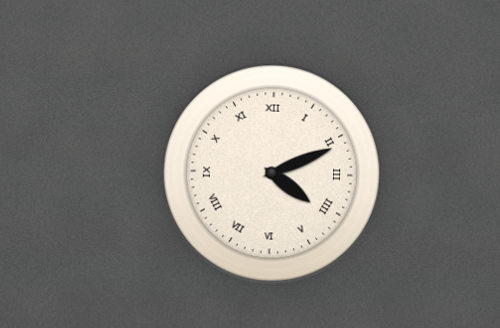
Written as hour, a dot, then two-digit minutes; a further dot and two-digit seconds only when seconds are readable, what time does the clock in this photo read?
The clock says 4.11
